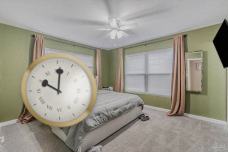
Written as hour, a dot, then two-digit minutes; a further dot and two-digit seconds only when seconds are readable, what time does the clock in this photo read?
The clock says 10.01
